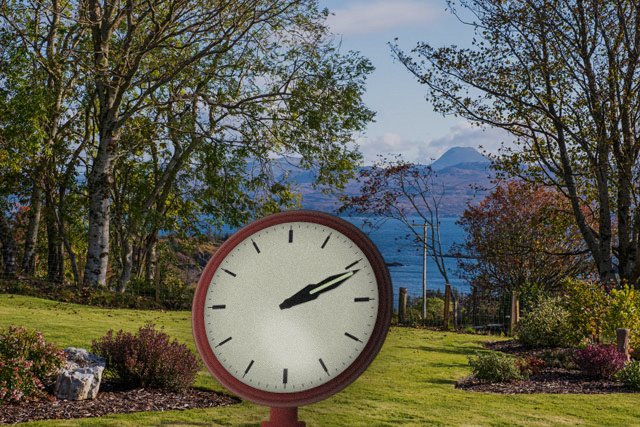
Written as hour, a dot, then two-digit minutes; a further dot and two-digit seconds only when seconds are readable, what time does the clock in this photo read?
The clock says 2.11
